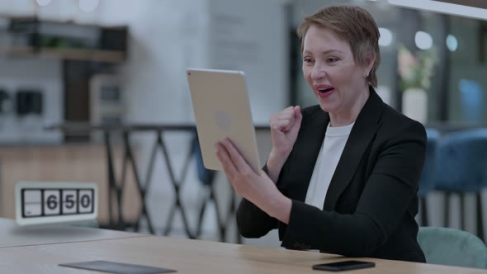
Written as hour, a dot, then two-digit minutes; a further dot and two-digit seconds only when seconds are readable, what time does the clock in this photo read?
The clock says 6.50
